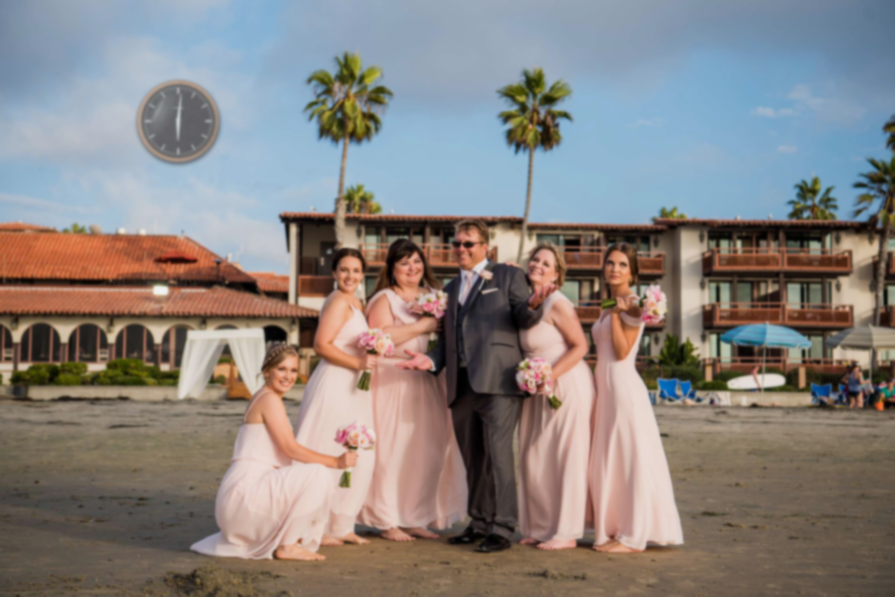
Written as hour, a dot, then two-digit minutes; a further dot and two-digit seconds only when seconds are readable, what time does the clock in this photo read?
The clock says 6.01
